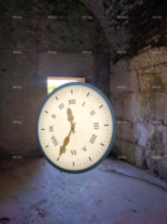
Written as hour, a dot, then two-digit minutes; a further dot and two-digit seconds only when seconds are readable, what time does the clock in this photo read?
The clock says 11.35
